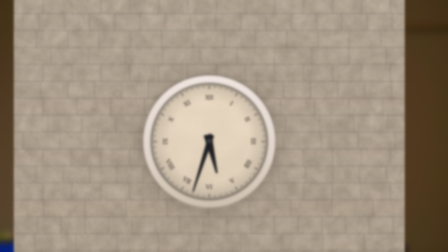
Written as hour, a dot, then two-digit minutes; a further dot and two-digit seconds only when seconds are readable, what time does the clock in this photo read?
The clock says 5.33
